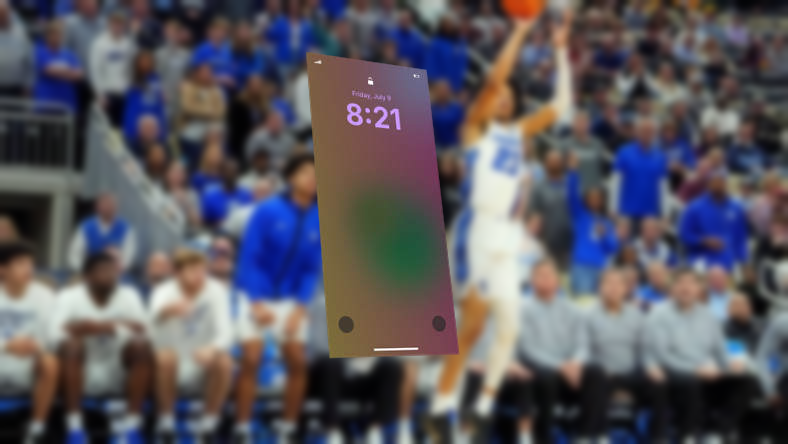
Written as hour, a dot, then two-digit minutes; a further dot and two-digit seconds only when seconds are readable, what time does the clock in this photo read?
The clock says 8.21
